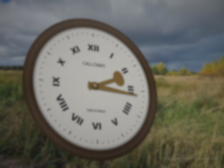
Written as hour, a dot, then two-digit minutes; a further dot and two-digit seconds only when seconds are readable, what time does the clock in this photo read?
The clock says 2.16
